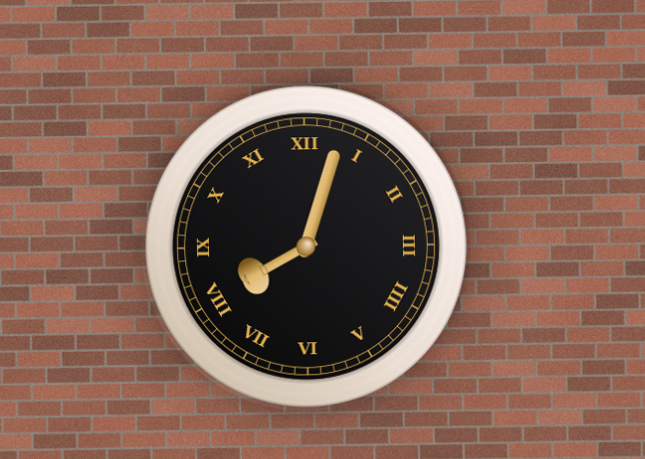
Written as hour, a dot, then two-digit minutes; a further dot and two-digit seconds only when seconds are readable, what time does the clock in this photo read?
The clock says 8.03
